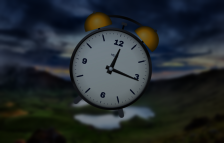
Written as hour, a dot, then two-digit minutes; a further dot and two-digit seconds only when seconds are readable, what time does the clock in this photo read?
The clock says 12.16
